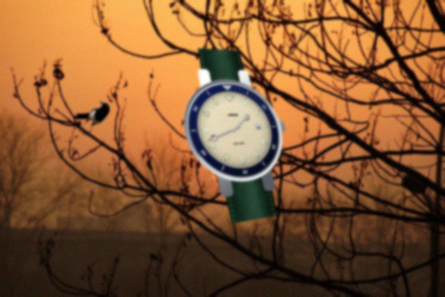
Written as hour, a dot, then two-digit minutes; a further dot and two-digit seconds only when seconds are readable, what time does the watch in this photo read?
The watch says 1.42
